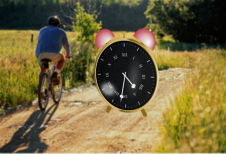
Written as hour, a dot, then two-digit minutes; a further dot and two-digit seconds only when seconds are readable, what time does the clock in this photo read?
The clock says 4.32
